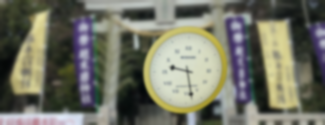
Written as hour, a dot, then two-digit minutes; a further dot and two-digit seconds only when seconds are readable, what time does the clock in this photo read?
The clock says 9.28
